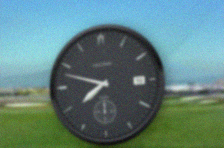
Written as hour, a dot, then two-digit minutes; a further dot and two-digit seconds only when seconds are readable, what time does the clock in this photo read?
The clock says 7.48
